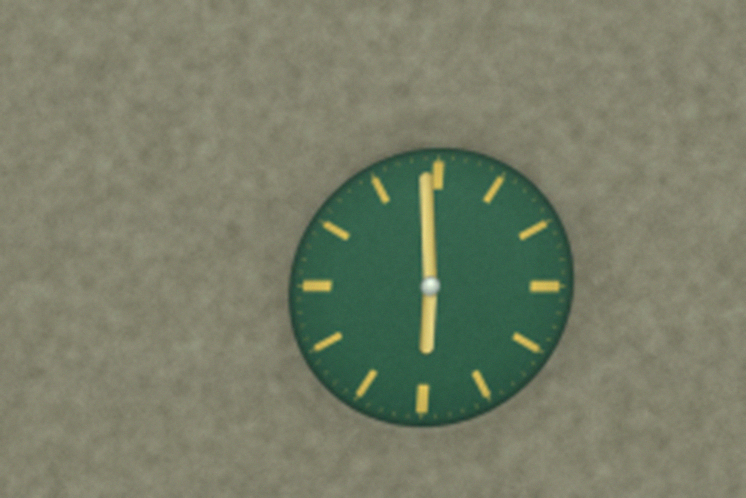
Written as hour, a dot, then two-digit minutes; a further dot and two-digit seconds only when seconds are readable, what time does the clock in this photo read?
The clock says 5.59
